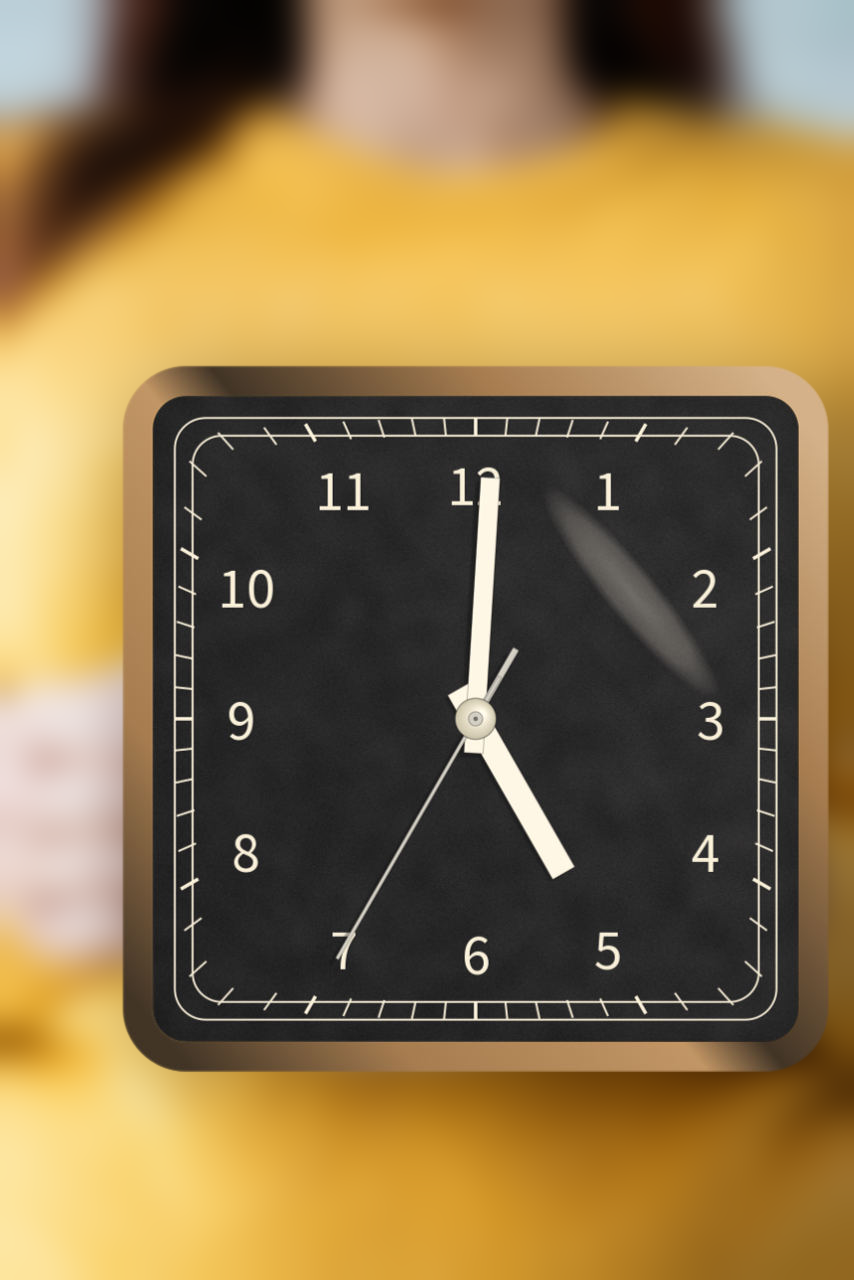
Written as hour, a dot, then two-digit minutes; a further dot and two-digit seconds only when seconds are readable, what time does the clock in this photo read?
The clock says 5.00.35
